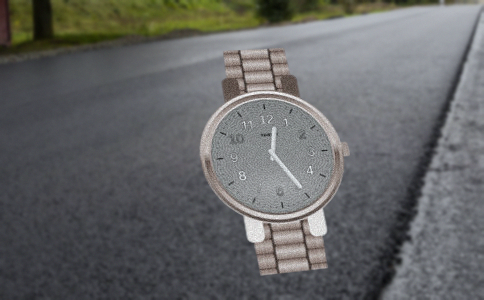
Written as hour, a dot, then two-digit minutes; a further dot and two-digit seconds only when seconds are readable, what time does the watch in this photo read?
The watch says 12.25
